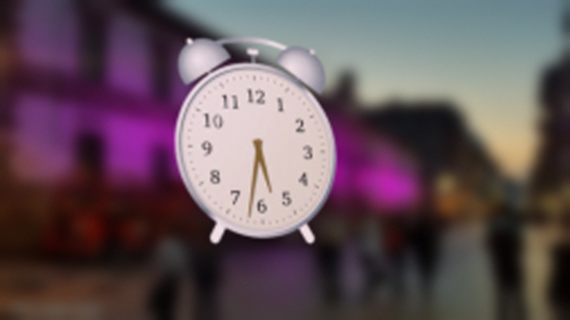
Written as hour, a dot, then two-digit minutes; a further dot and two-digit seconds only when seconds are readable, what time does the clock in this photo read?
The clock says 5.32
